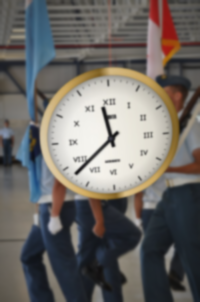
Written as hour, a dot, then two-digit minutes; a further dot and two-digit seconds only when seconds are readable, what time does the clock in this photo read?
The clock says 11.38
